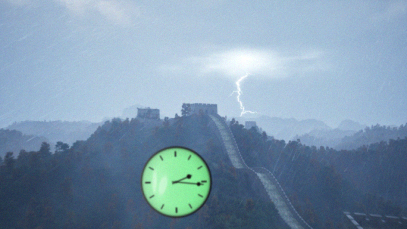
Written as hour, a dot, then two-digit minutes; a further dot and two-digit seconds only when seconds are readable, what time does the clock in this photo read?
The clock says 2.16
